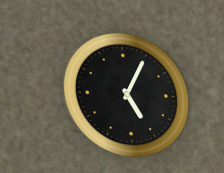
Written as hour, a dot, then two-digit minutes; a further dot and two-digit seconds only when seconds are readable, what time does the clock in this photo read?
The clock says 5.05
